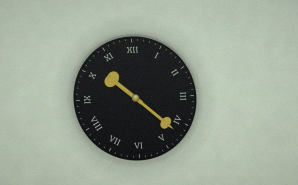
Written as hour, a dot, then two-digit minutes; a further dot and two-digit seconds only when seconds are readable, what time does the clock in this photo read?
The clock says 10.22
